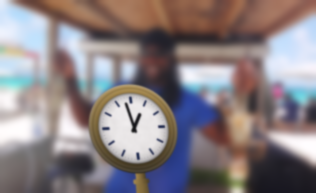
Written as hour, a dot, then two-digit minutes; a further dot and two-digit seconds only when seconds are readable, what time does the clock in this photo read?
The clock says 12.58
